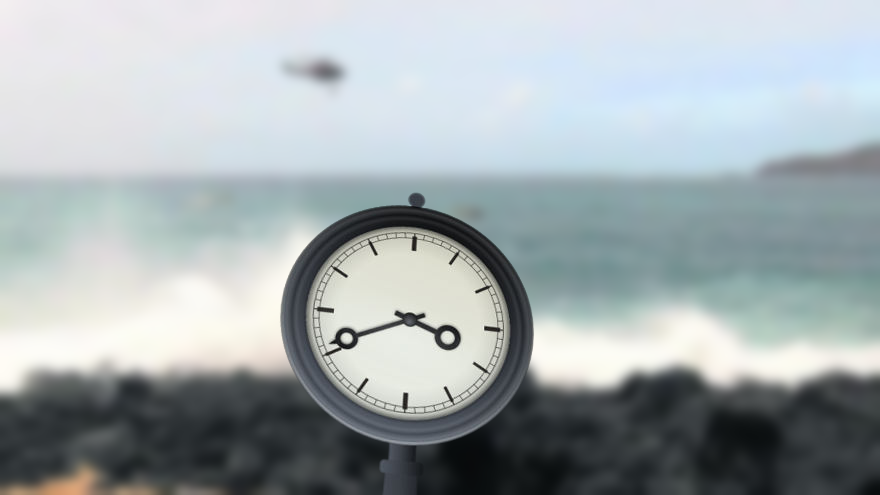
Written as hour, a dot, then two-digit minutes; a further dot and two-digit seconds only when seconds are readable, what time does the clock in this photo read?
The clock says 3.41
